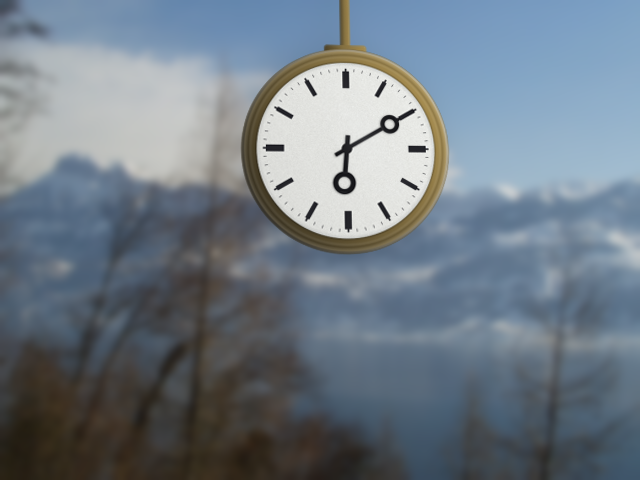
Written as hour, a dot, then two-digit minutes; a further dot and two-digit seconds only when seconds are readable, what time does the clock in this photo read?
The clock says 6.10
